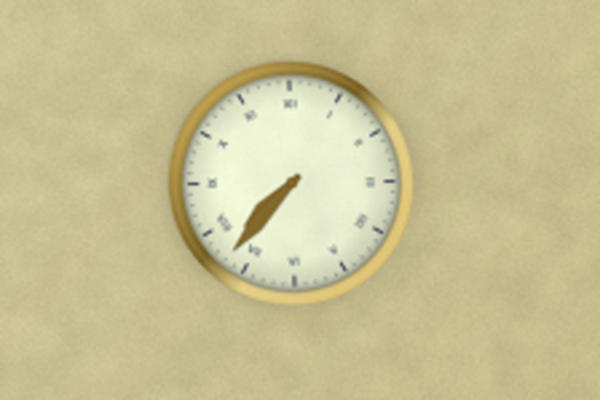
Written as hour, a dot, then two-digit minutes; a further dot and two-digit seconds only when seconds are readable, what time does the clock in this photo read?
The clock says 7.37
